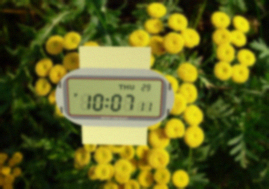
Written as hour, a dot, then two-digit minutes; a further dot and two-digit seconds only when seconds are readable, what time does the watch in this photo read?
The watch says 10.07.11
